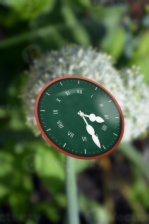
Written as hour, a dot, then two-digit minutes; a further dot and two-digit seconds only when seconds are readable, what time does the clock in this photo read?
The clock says 3.26
